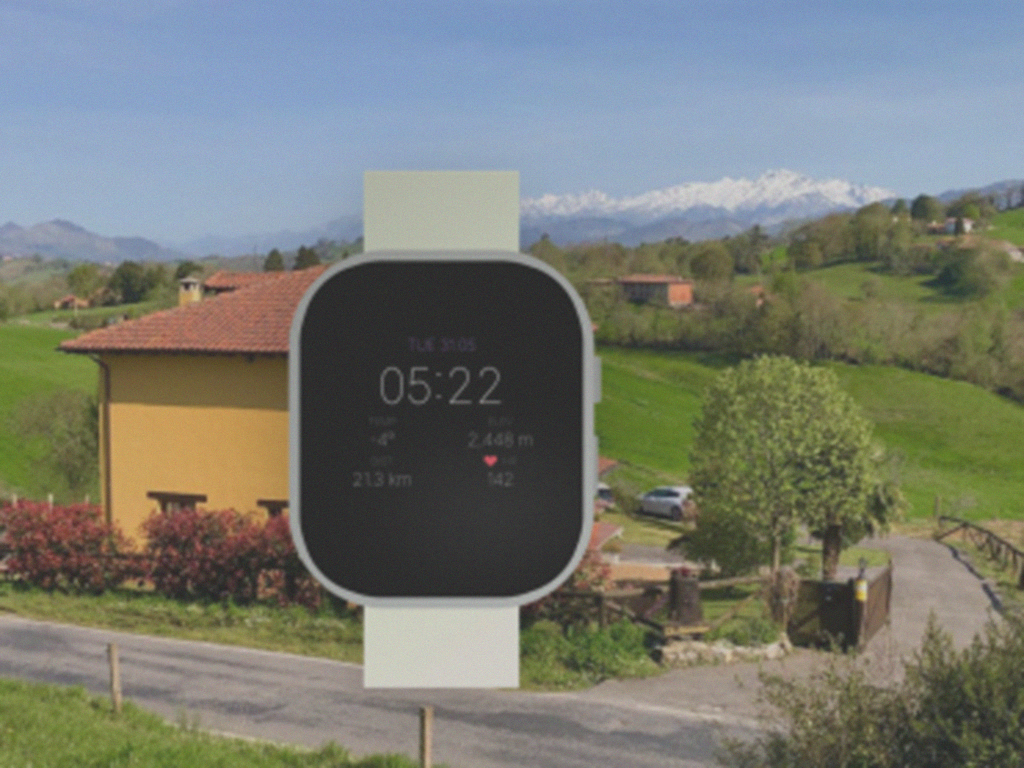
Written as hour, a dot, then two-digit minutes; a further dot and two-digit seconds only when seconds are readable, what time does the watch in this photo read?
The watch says 5.22
